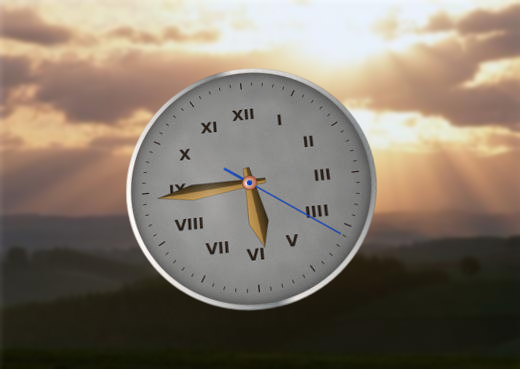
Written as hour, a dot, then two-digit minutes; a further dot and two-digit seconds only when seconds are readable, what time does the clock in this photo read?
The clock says 5.44.21
